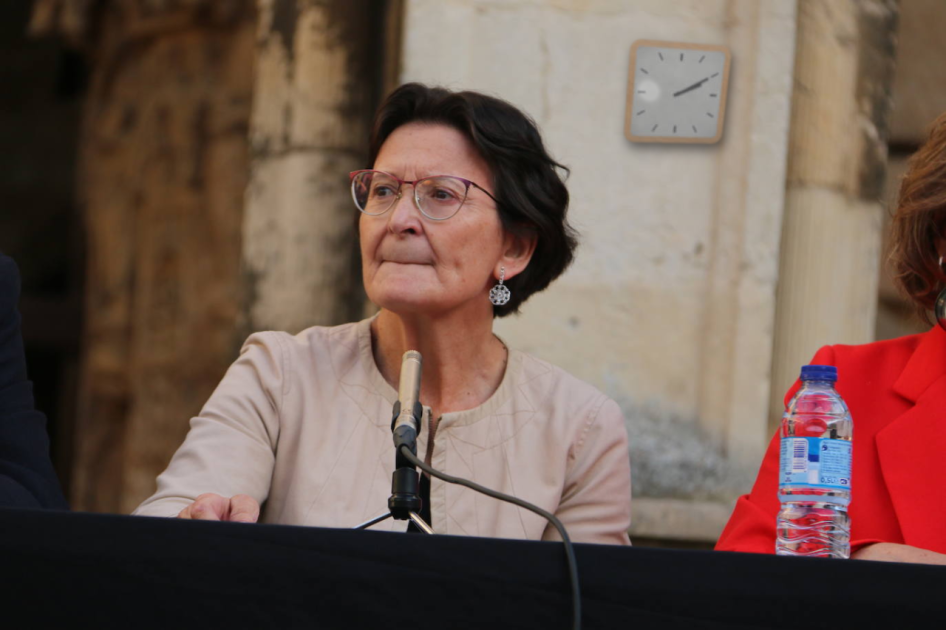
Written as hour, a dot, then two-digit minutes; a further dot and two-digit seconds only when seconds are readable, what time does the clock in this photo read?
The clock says 2.10
